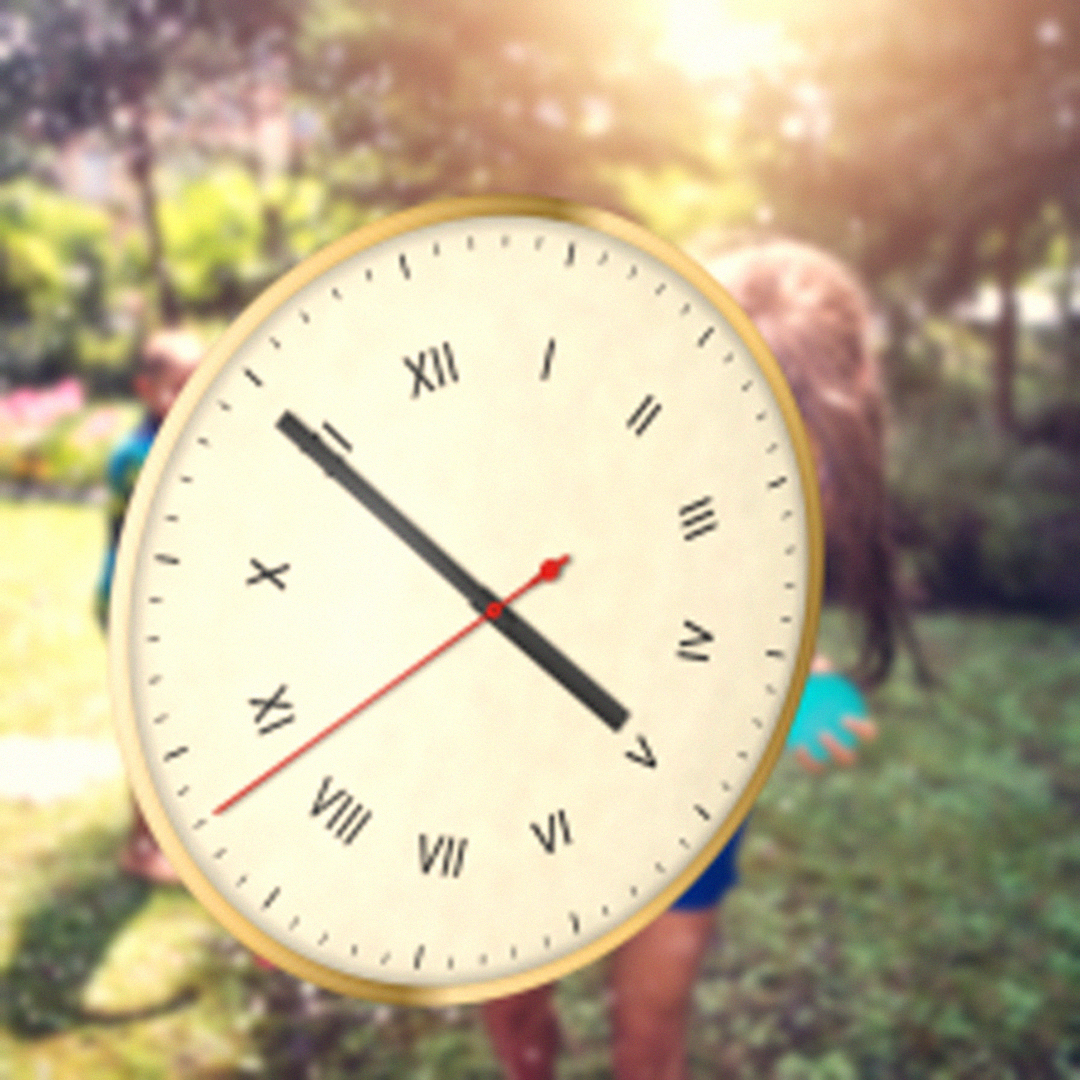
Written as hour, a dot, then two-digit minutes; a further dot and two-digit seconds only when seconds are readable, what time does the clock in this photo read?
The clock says 4.54.43
